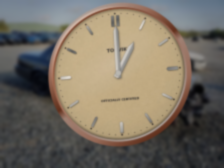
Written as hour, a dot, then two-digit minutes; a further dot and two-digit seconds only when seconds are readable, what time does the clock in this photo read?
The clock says 1.00
